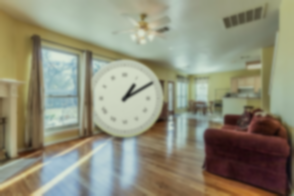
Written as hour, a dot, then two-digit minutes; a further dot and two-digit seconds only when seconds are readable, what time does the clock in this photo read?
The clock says 1.10
